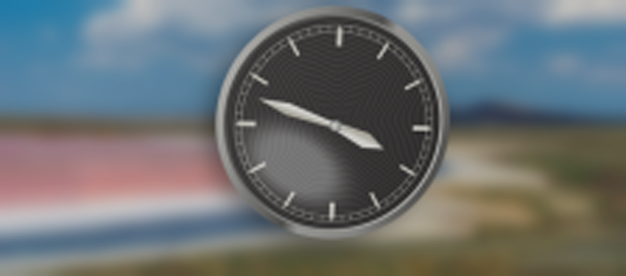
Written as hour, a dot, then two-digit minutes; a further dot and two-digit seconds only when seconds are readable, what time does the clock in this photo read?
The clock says 3.48
